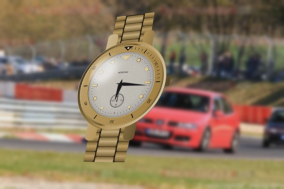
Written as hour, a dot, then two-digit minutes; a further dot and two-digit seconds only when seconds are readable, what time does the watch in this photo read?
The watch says 6.16
